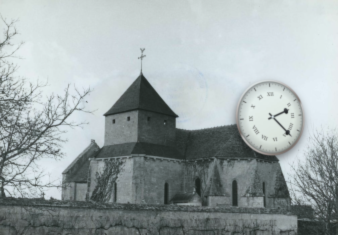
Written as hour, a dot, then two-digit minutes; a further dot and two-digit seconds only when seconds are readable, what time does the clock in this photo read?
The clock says 2.23
